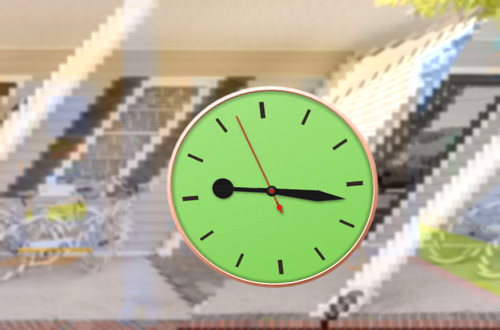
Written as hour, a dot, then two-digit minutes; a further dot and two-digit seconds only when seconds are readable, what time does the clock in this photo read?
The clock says 9.16.57
